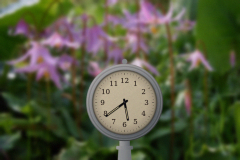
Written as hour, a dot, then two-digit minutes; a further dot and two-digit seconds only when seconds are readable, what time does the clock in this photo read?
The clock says 5.39
